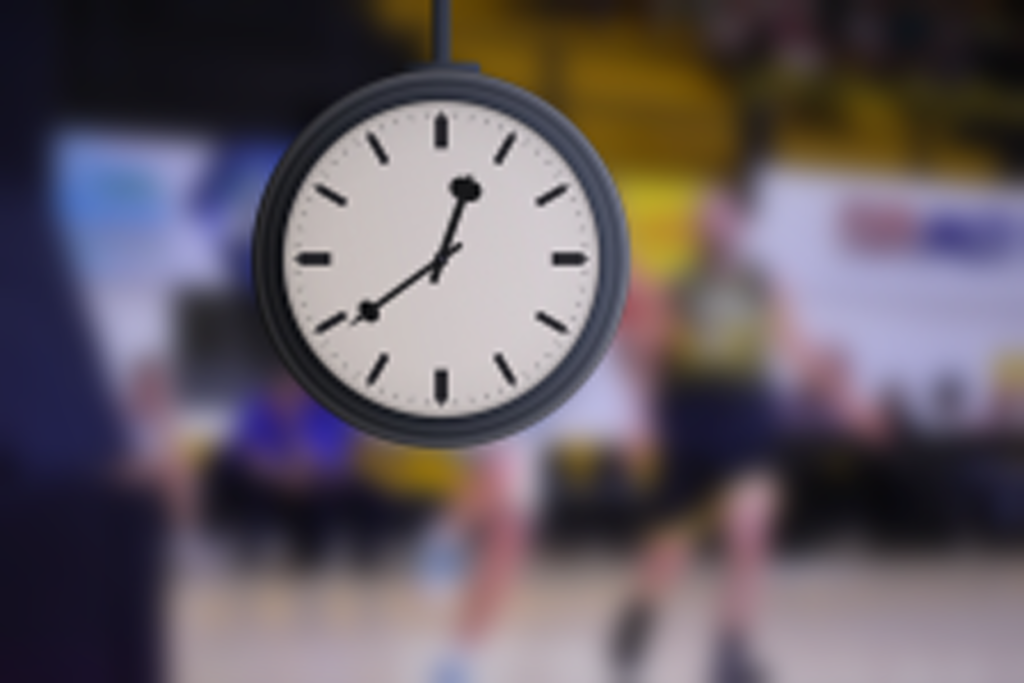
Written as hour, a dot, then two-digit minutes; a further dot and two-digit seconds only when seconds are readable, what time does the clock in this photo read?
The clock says 12.39
